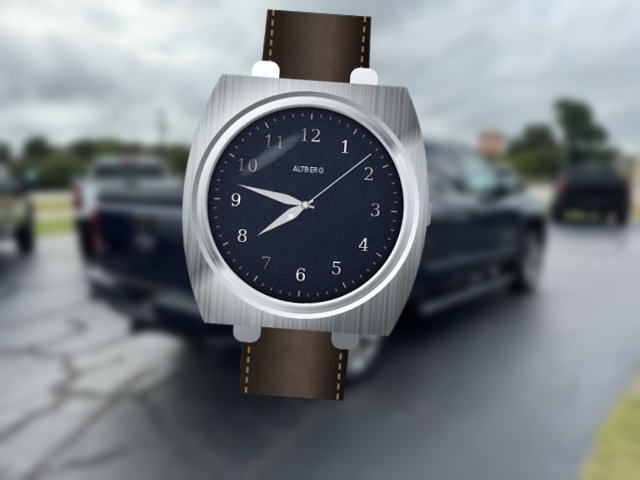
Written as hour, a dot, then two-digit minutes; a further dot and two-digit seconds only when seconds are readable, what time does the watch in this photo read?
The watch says 7.47.08
